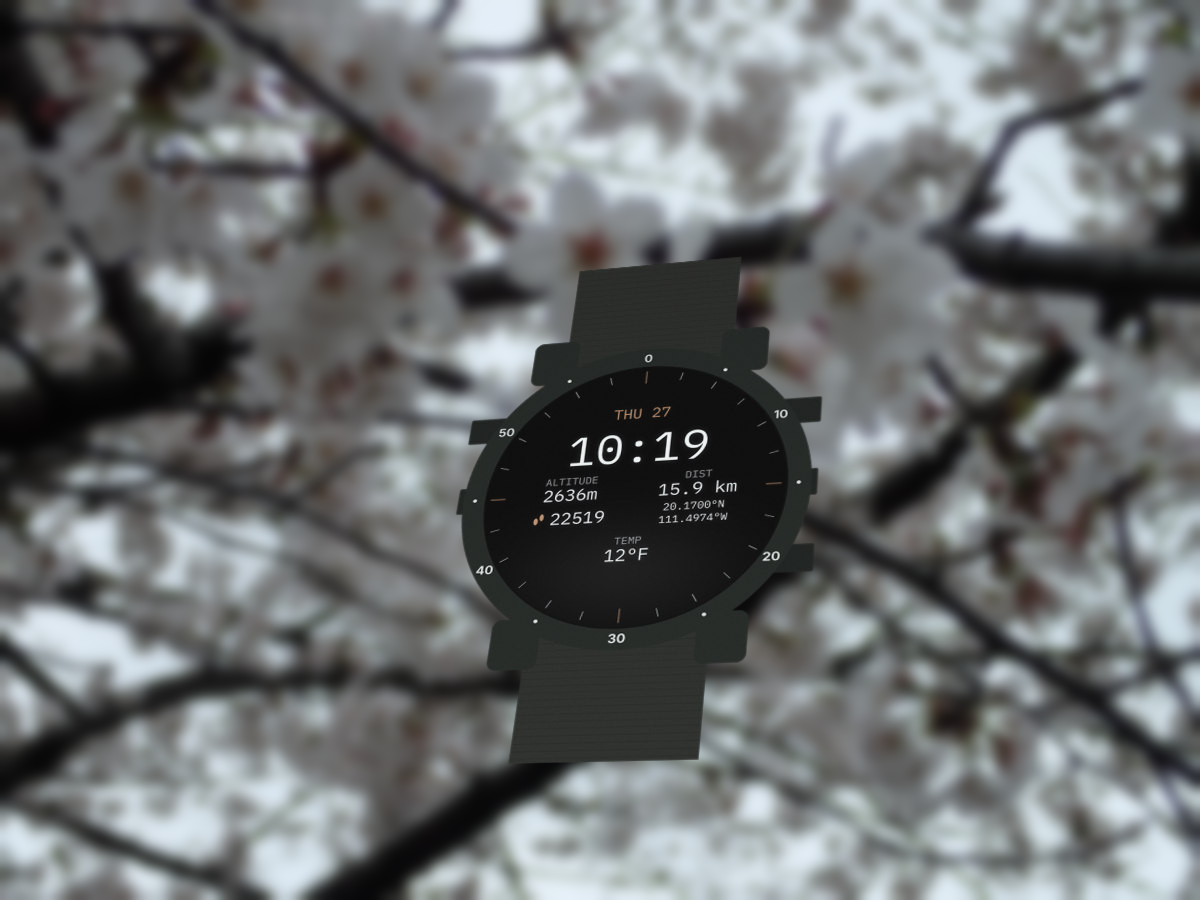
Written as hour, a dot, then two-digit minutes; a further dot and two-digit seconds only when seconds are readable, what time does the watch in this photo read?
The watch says 10.19
